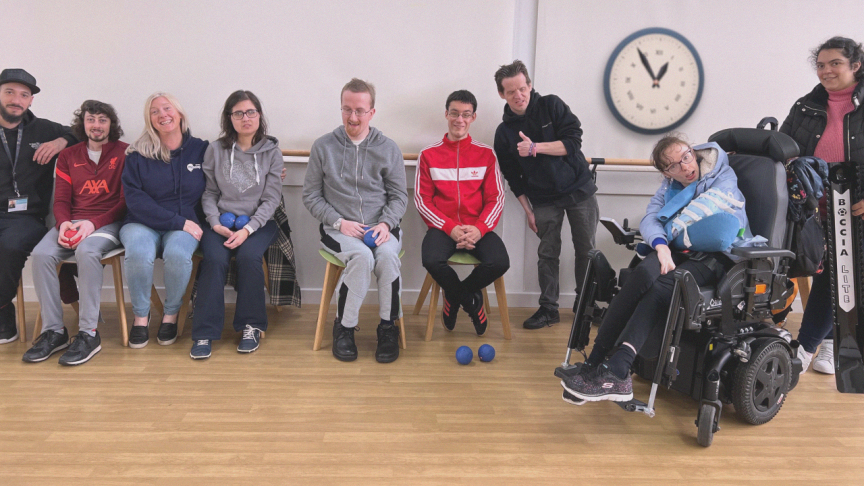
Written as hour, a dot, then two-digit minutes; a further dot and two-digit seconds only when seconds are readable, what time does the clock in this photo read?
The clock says 12.54
